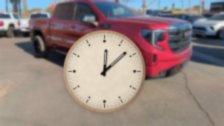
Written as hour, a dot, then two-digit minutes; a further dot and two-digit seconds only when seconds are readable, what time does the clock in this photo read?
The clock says 12.08
